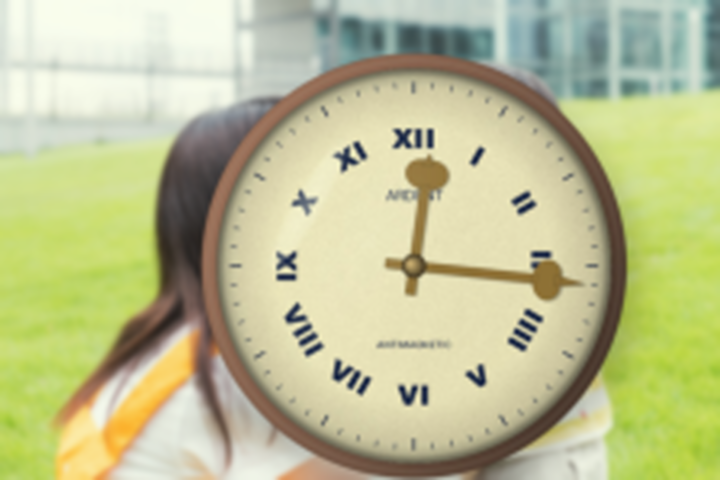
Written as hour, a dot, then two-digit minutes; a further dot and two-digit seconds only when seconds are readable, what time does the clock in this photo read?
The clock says 12.16
